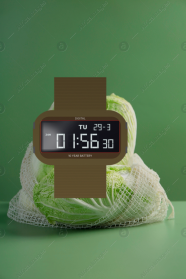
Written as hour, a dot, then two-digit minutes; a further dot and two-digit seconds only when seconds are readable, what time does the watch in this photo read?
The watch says 1.56.30
